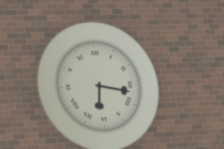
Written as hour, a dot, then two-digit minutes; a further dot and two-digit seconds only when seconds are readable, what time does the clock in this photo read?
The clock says 6.17
